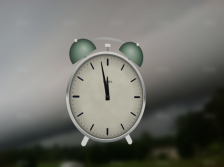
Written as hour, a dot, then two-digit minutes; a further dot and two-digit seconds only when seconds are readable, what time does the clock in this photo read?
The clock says 11.58
